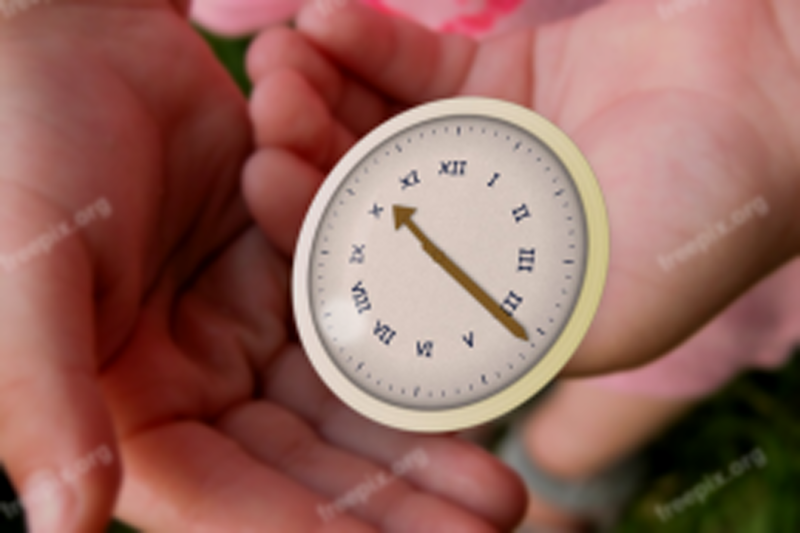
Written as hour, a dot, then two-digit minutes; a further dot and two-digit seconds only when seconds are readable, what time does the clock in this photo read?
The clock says 10.21
